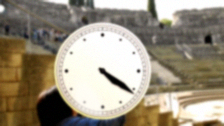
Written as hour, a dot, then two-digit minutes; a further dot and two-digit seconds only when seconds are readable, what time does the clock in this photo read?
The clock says 4.21
